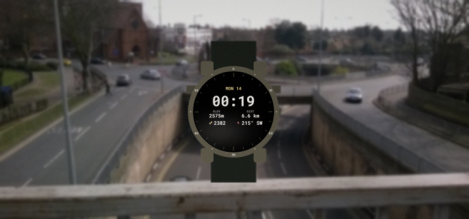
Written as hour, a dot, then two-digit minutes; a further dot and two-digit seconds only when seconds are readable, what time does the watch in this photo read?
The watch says 0.19
